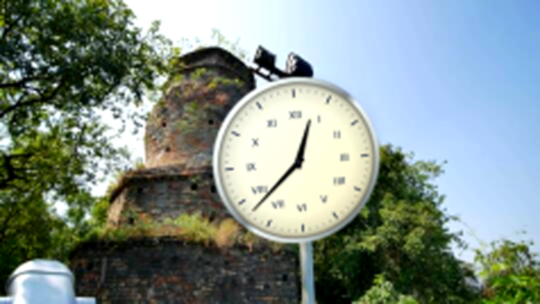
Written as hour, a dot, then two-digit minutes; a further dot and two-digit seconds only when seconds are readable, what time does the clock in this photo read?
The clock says 12.38
